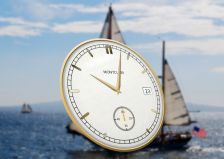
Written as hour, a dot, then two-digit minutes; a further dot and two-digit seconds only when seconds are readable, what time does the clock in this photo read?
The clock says 10.03
